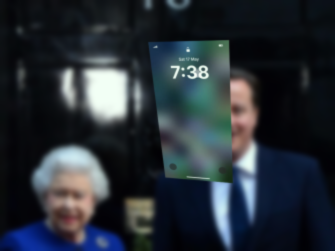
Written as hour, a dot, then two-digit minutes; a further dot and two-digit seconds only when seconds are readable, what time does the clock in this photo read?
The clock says 7.38
